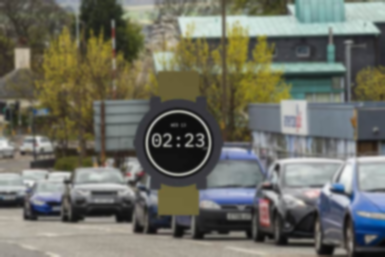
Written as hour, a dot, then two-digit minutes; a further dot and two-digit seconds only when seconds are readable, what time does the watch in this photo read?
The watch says 2.23
